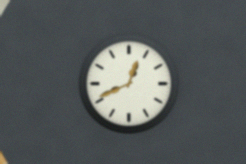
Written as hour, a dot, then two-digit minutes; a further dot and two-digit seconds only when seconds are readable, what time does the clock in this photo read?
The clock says 12.41
